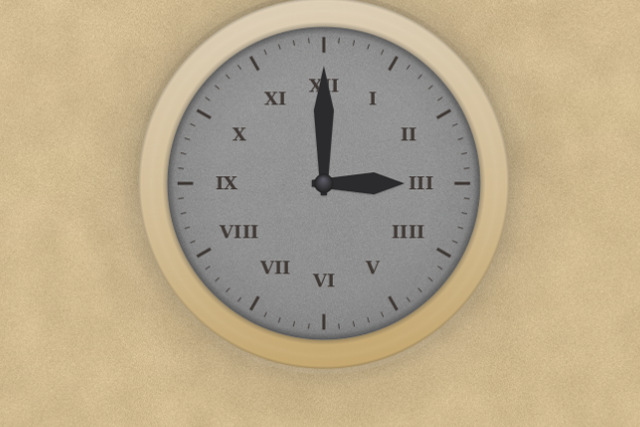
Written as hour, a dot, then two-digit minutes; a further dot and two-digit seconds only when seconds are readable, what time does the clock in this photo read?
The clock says 3.00
